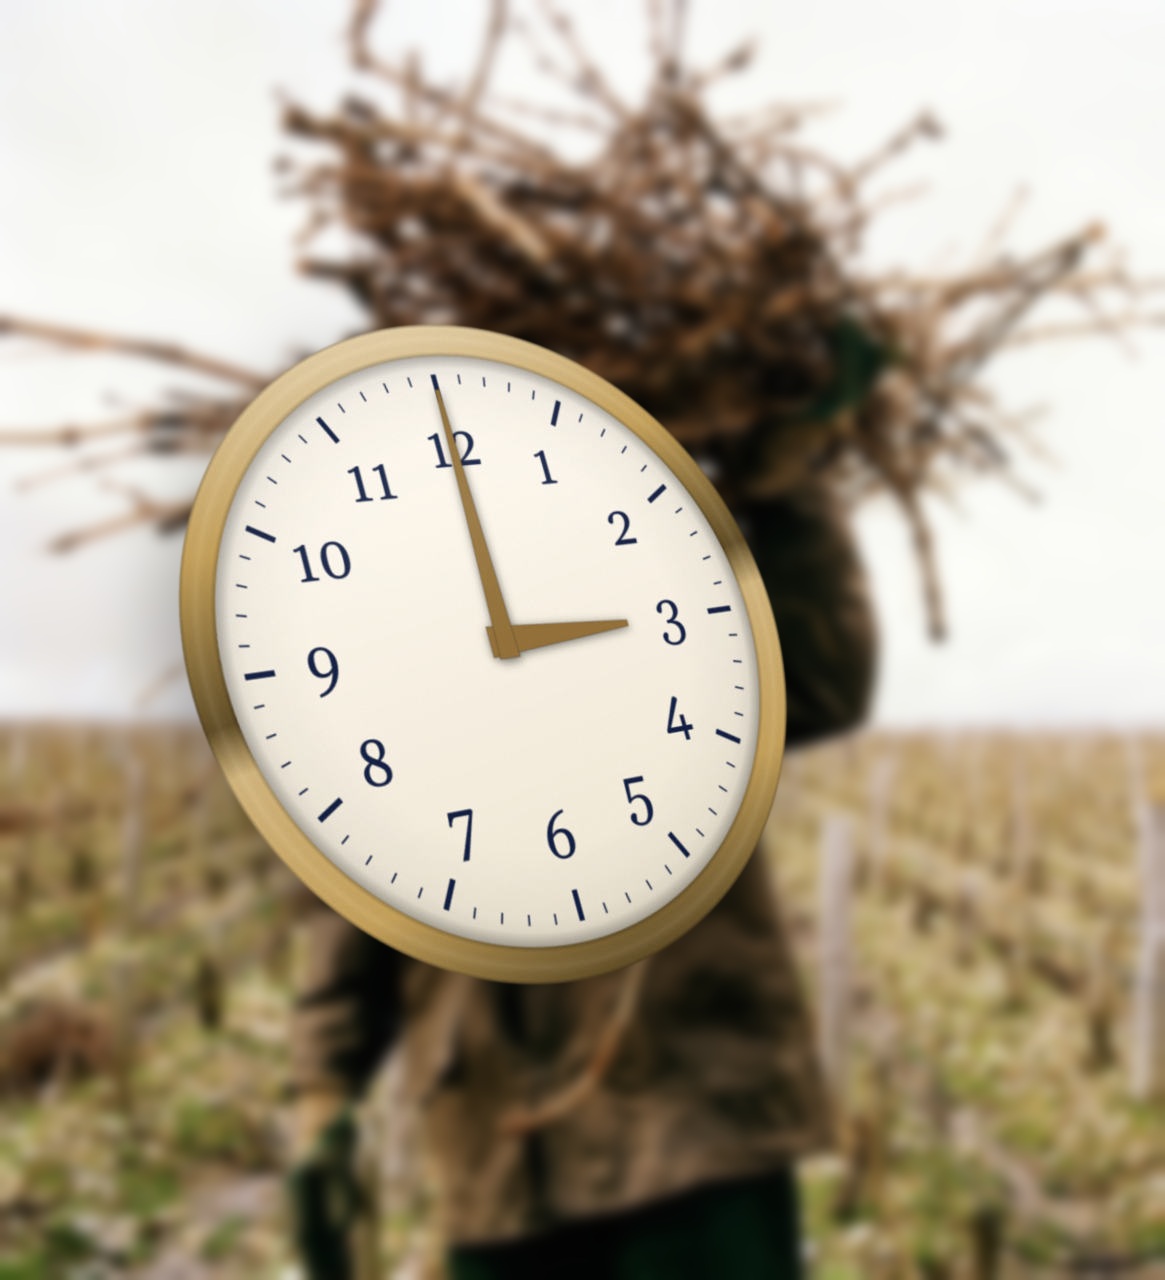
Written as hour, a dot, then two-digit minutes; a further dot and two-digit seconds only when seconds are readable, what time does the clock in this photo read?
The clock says 3.00
